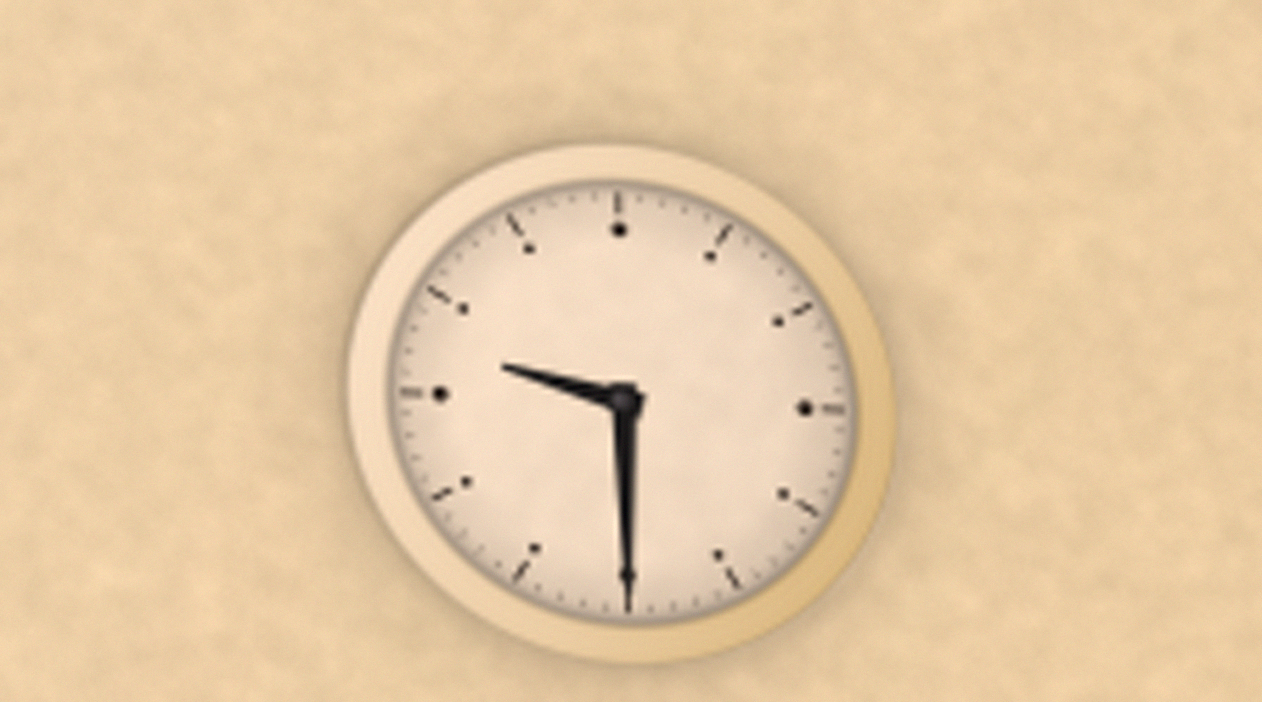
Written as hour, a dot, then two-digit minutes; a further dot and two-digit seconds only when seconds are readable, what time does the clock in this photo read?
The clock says 9.30
